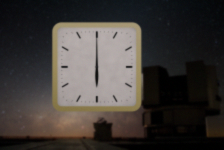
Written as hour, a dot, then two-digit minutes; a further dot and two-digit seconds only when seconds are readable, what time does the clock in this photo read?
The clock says 6.00
